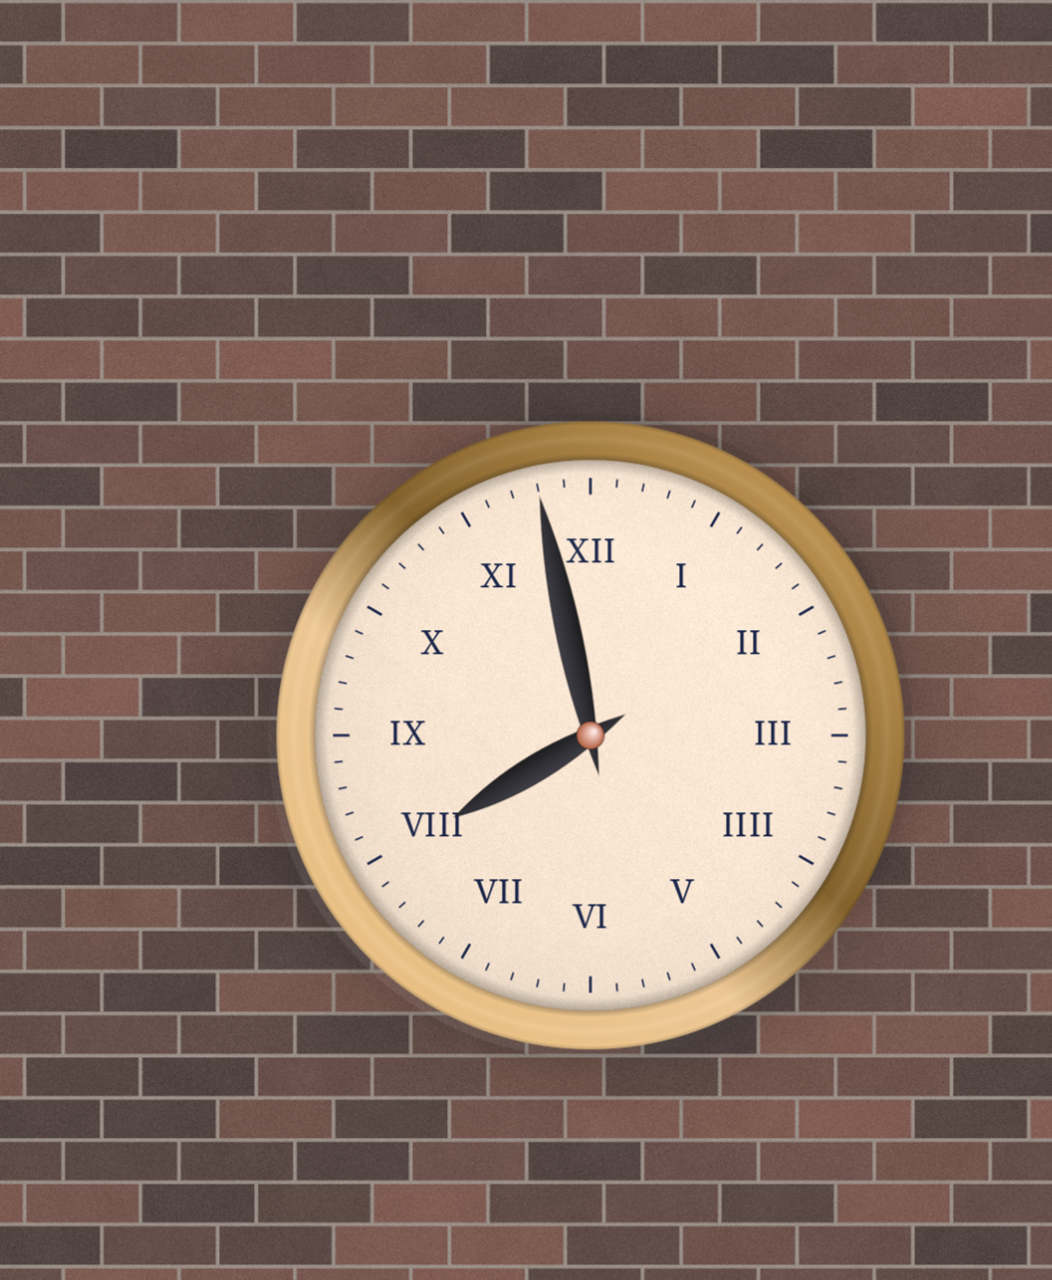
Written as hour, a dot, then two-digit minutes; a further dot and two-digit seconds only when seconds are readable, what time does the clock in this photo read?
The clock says 7.58
